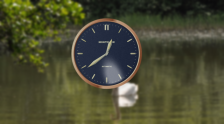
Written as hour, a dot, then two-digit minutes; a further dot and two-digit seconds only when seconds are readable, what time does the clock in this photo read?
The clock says 12.39
